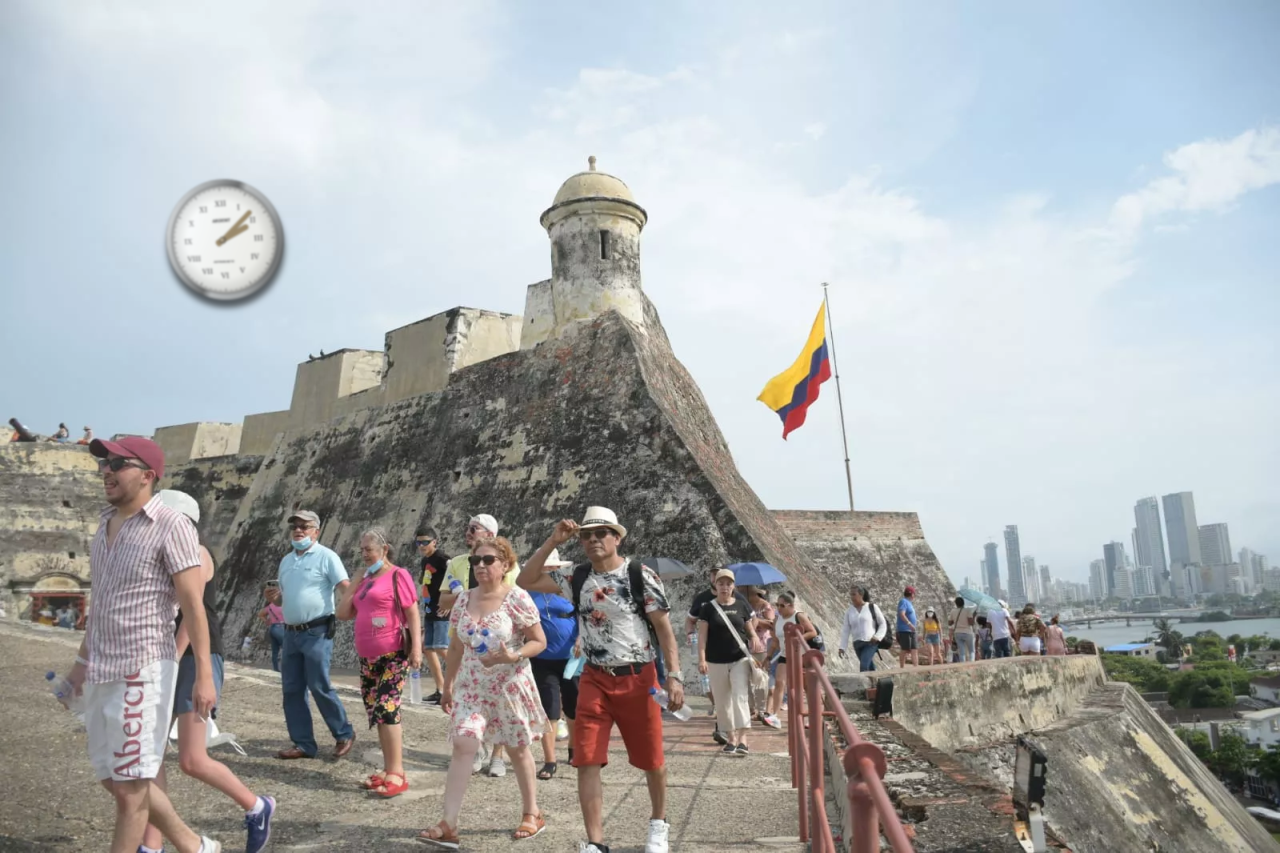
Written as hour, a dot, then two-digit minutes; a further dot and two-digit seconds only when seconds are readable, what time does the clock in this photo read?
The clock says 2.08
